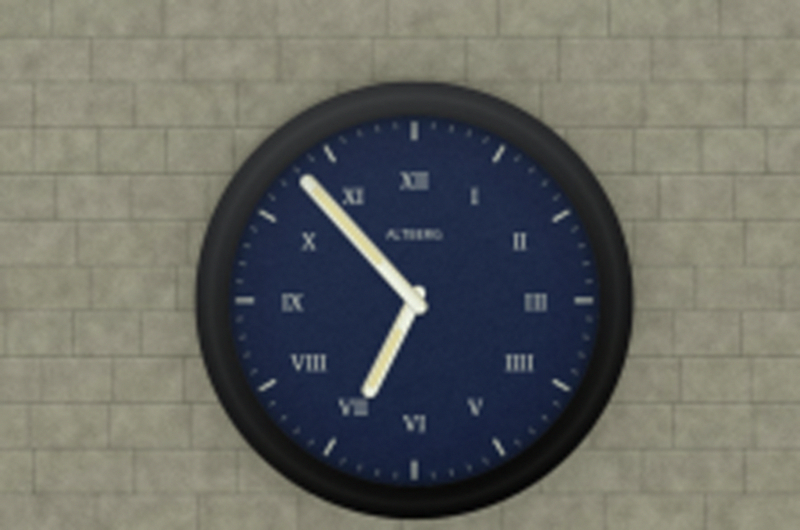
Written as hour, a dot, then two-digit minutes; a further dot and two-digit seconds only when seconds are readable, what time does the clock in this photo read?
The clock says 6.53
